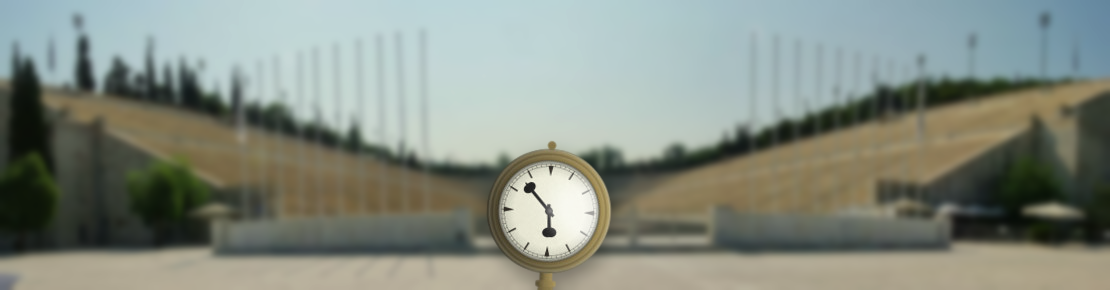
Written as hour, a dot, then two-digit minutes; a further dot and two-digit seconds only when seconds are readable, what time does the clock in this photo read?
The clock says 5.53
